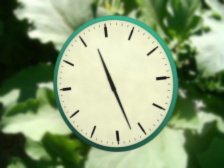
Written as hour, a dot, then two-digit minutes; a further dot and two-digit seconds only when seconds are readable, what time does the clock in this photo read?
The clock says 11.27
